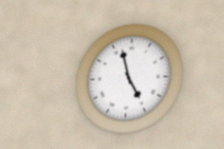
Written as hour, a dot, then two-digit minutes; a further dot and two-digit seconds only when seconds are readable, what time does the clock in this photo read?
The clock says 4.57
